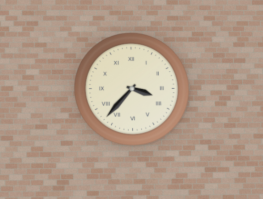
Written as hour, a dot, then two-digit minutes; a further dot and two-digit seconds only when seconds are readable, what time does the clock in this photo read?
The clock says 3.37
